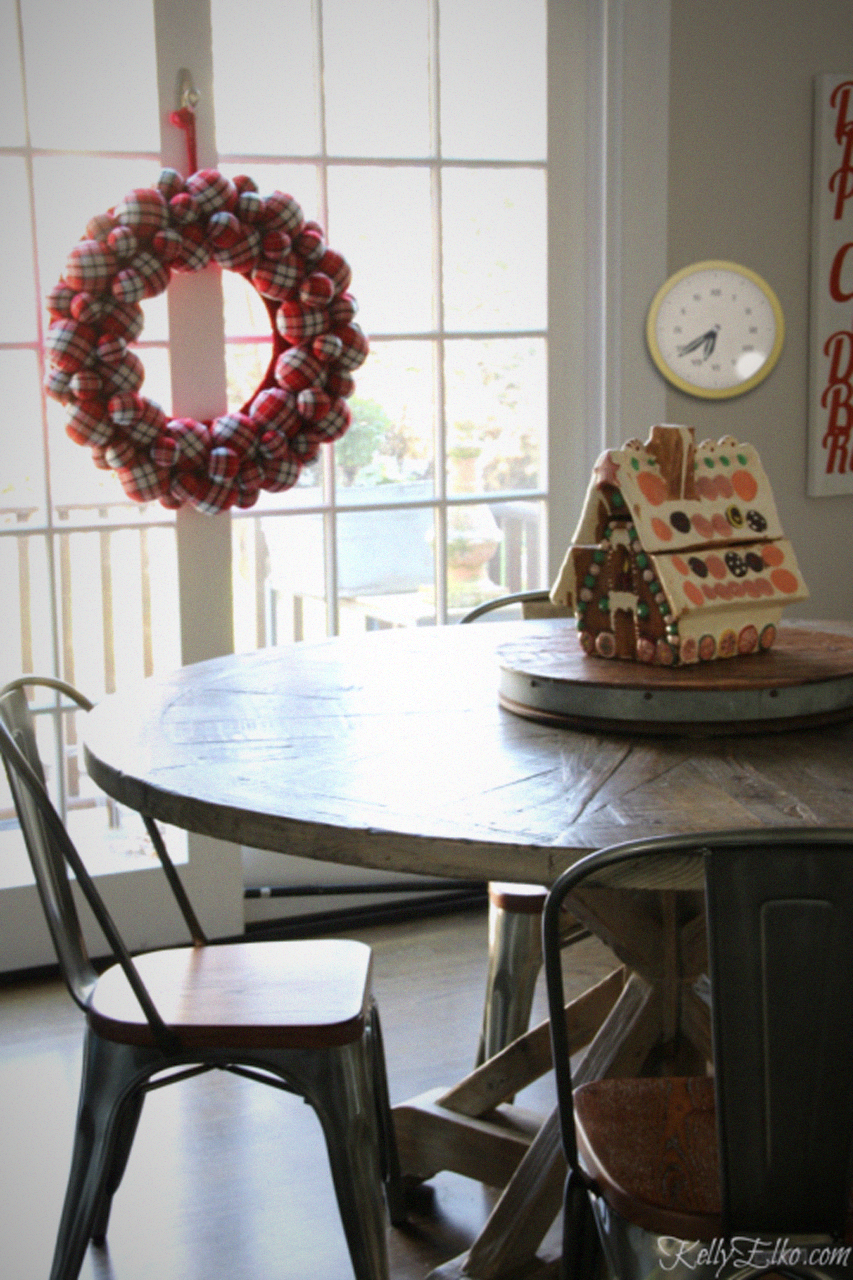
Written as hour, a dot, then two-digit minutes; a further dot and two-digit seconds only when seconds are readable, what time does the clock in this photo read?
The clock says 6.39
